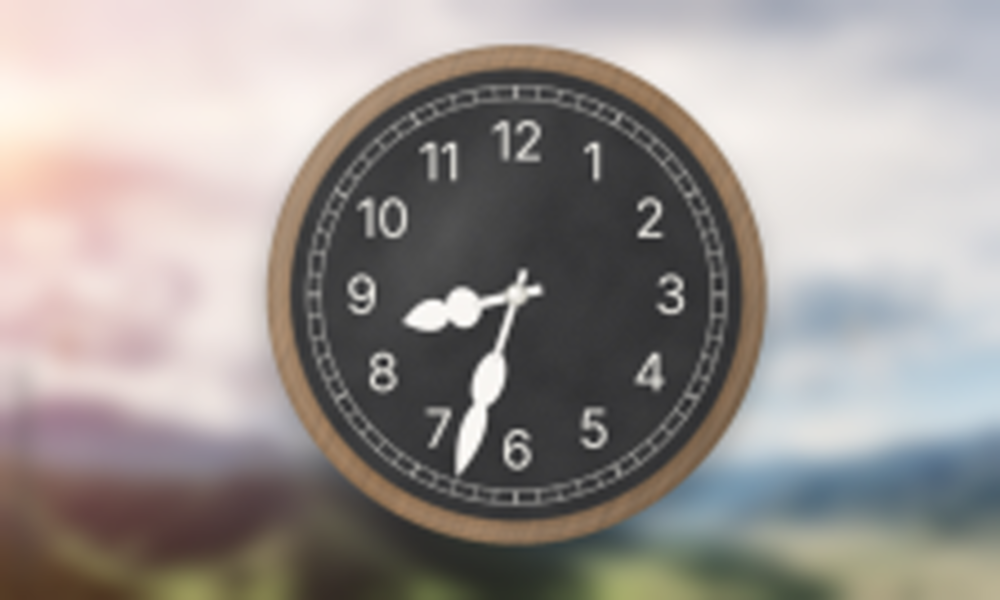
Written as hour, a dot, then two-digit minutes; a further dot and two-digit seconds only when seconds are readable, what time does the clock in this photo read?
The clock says 8.33
